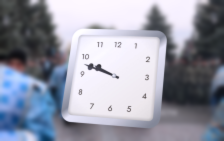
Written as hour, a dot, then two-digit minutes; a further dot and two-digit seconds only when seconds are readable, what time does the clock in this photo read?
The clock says 9.48
